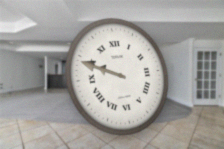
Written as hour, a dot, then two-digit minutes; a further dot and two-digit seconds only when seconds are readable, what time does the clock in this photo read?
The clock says 9.49
